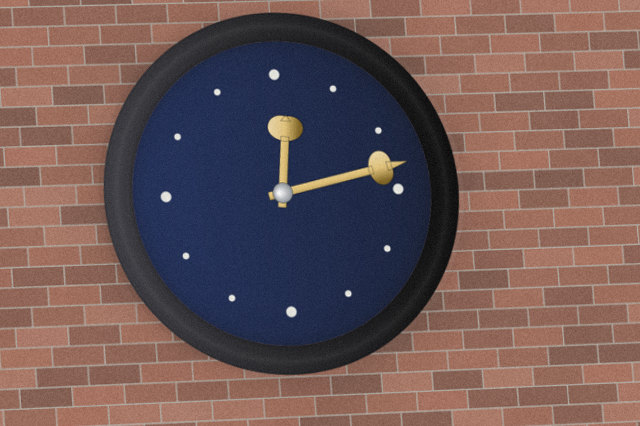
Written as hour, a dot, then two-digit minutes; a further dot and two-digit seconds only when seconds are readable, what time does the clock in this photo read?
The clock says 12.13
